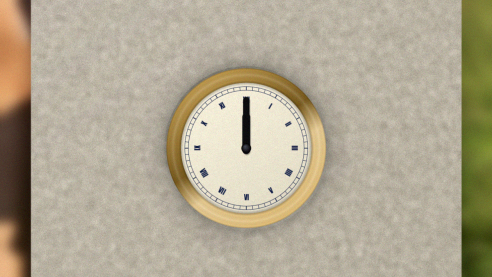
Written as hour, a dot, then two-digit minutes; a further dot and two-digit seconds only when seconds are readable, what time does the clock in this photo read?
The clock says 12.00
